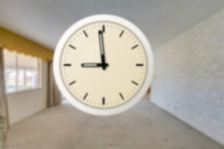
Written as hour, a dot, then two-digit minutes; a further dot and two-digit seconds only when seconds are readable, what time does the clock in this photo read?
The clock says 8.59
